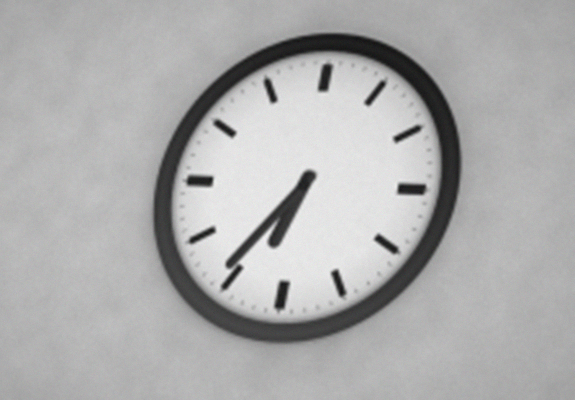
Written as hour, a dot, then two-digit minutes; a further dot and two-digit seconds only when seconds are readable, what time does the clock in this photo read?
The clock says 6.36
